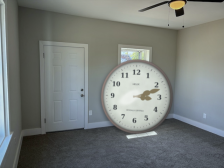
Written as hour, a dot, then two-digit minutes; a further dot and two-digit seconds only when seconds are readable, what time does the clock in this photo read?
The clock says 3.12
